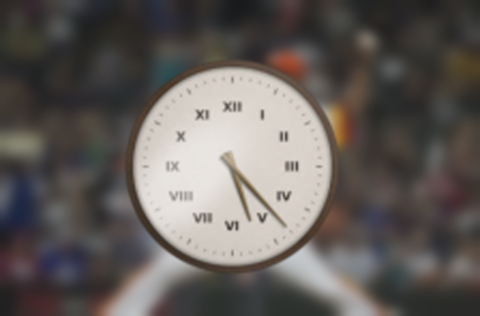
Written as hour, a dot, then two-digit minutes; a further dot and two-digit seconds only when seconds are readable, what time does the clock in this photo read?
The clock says 5.23
